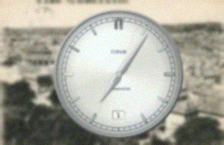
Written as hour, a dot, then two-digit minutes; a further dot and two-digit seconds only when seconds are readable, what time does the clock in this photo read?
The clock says 7.06
